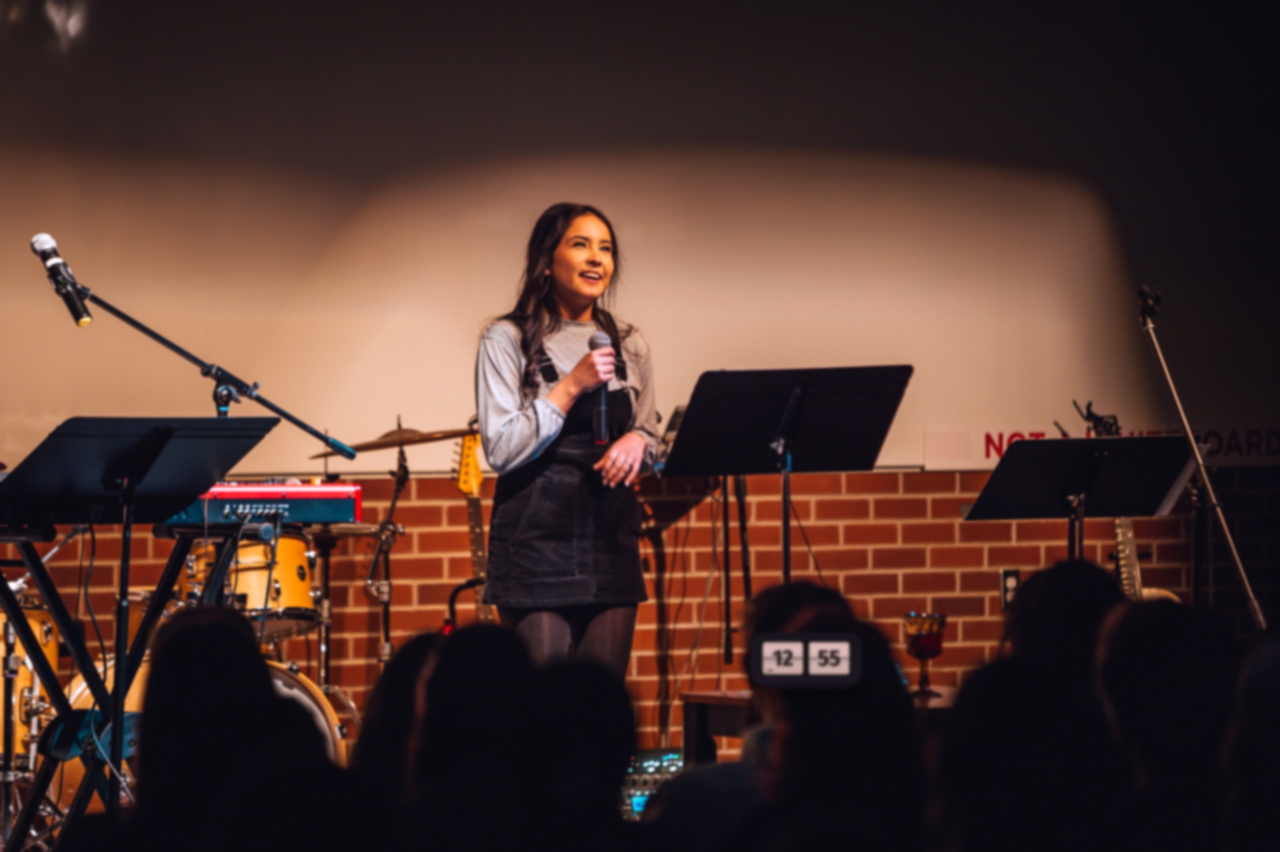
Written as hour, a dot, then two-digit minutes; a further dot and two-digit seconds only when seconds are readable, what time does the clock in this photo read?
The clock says 12.55
